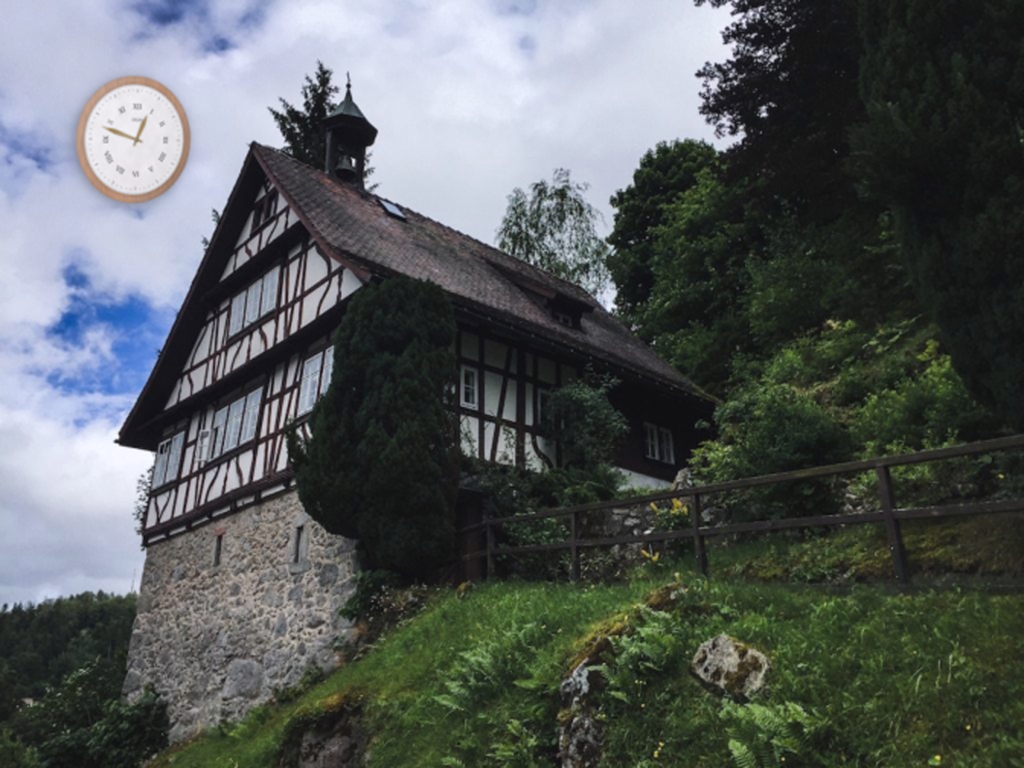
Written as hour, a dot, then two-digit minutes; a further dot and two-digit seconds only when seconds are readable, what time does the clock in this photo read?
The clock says 12.48
